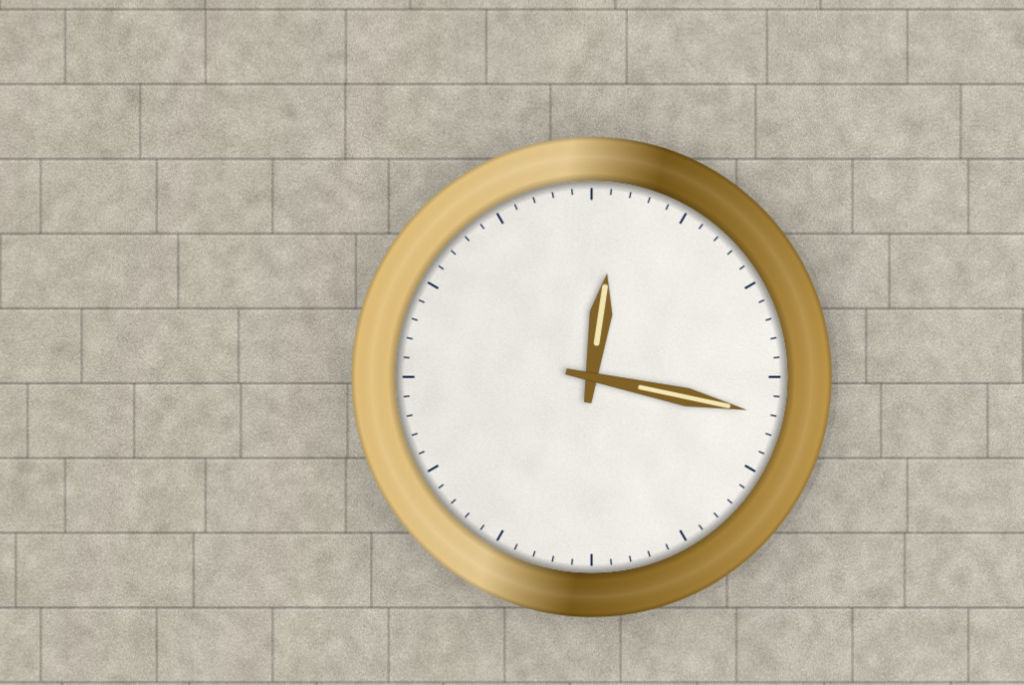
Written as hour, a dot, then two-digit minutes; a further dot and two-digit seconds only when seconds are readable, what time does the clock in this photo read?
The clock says 12.17
